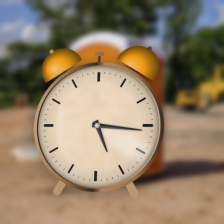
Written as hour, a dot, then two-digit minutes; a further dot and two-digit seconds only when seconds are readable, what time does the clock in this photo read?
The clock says 5.16
